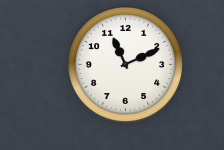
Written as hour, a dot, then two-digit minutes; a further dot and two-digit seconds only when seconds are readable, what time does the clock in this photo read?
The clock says 11.11
